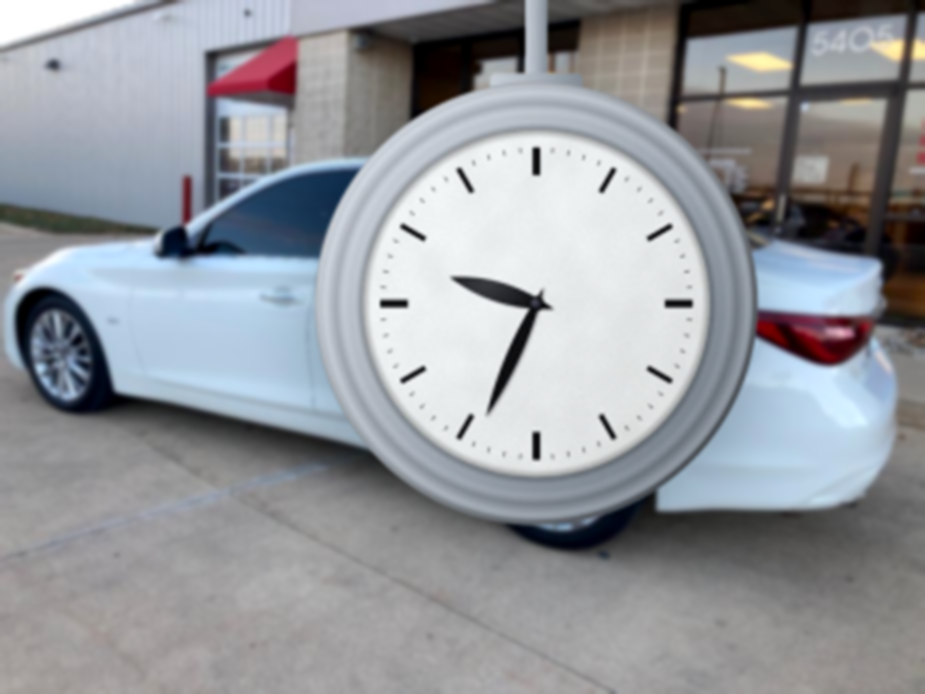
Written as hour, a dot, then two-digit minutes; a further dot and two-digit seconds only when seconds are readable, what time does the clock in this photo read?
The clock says 9.34
